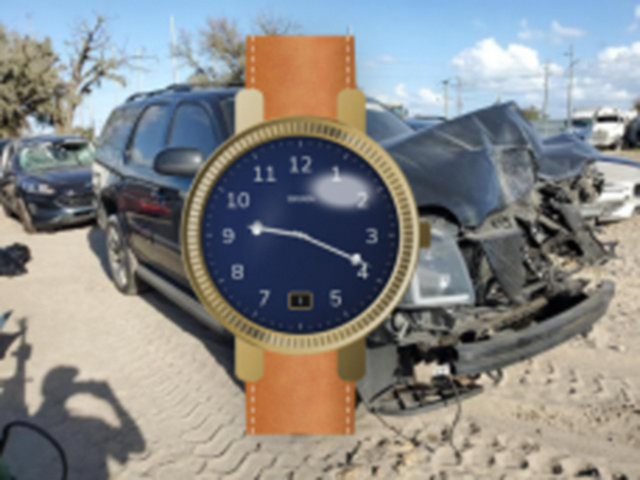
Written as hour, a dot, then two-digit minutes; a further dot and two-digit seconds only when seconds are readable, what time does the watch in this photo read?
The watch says 9.19
